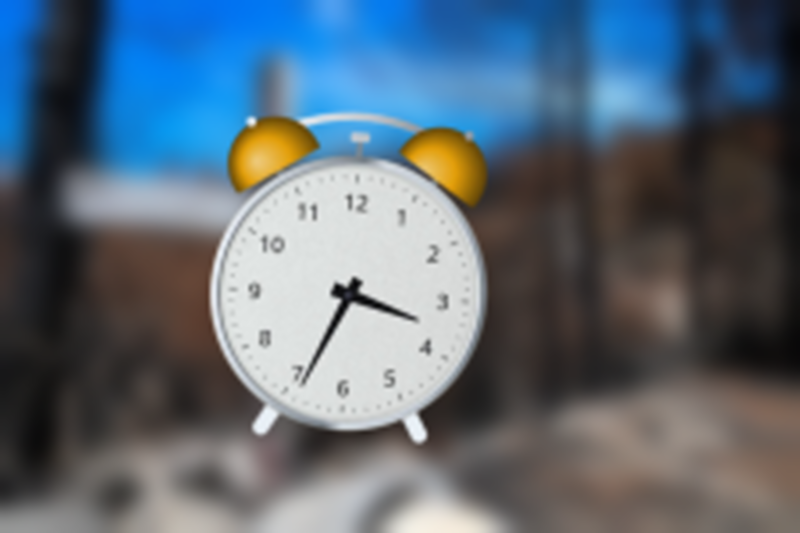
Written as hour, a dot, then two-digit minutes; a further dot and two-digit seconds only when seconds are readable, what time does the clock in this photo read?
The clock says 3.34
